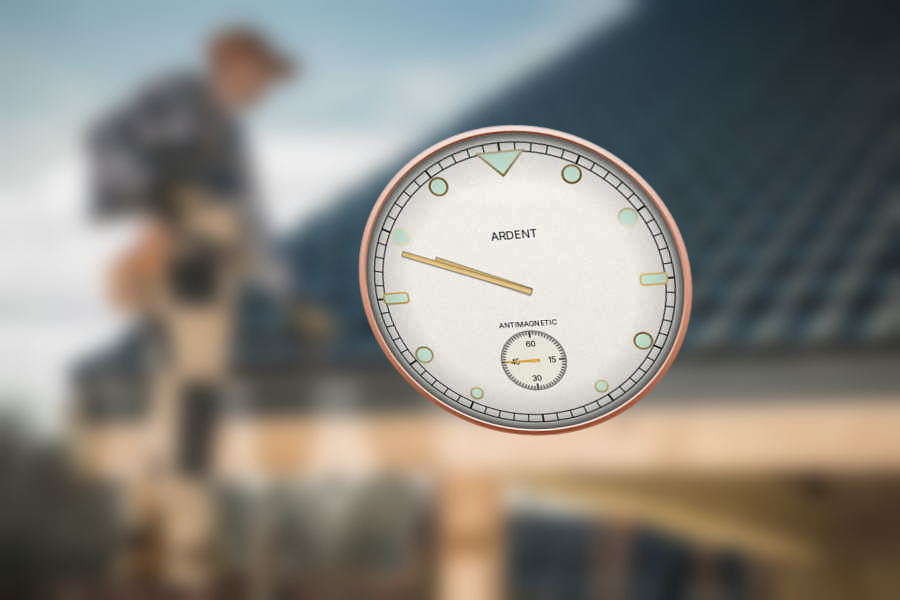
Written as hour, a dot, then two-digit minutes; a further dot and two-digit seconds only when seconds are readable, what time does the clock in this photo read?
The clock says 9.48.45
